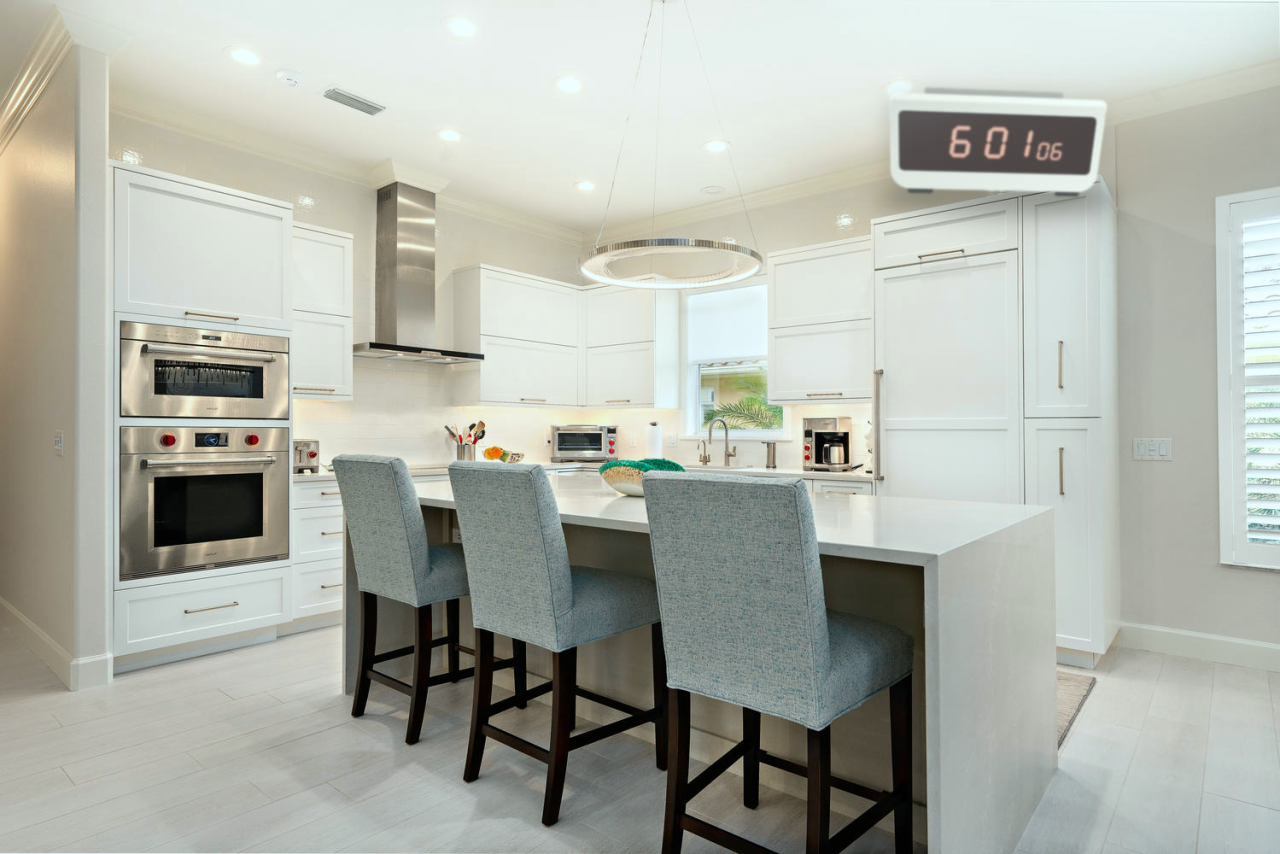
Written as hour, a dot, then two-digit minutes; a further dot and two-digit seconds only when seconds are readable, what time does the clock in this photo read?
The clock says 6.01.06
